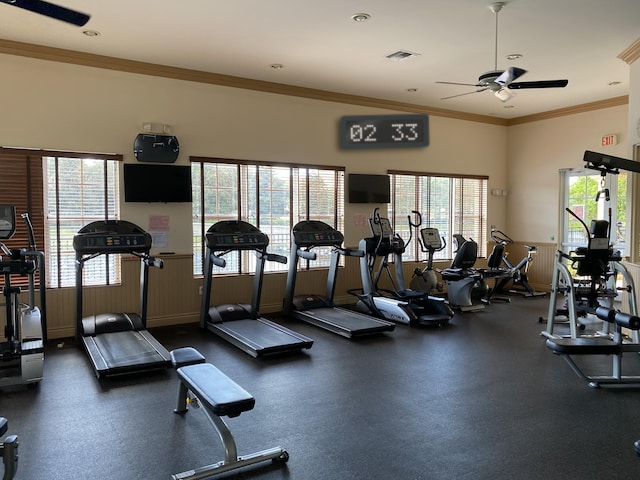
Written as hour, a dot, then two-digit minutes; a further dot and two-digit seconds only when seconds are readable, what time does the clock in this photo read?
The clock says 2.33
